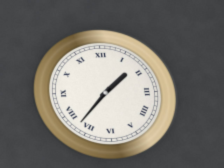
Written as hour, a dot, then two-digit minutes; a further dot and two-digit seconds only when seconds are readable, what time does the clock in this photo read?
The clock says 1.37
